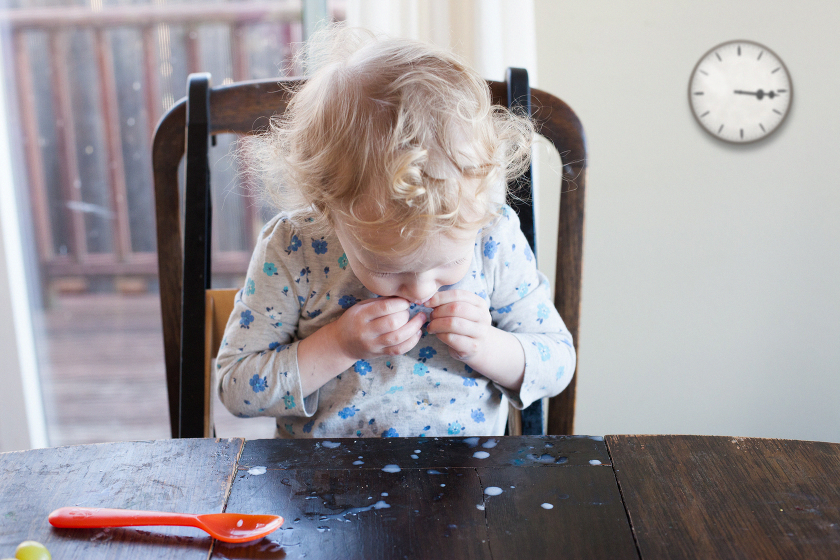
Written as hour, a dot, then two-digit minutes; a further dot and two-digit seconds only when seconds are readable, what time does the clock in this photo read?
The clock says 3.16
